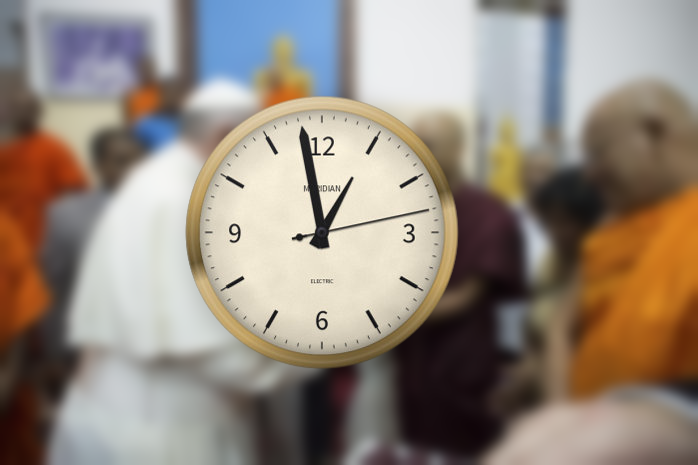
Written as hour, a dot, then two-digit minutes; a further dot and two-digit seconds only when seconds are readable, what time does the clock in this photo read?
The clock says 12.58.13
